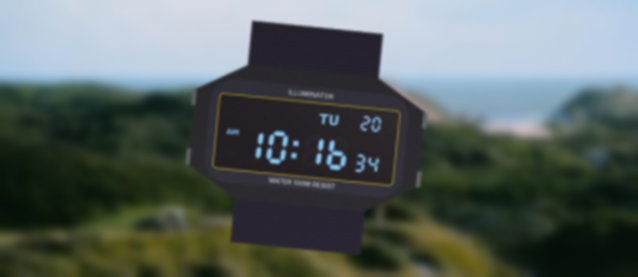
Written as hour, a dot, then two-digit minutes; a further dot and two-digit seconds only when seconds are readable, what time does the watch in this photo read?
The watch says 10.16.34
